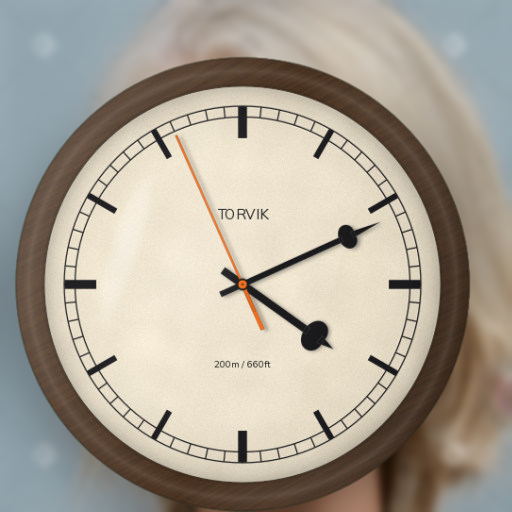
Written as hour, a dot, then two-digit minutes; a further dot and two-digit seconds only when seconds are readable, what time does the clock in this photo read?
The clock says 4.10.56
